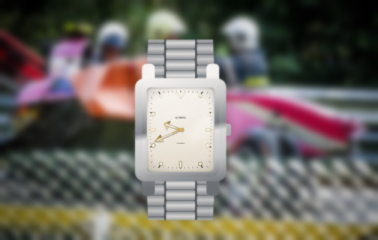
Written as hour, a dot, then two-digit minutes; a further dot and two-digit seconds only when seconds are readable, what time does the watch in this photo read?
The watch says 9.41
